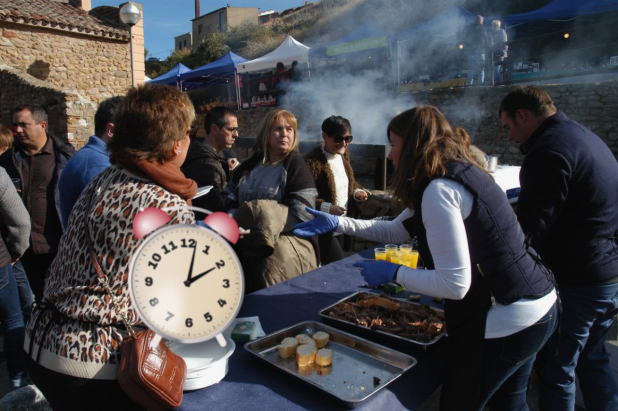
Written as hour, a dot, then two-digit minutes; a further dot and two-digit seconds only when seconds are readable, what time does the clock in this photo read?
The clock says 2.02
